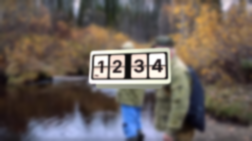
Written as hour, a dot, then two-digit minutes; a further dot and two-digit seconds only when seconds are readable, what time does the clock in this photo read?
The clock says 12.34
